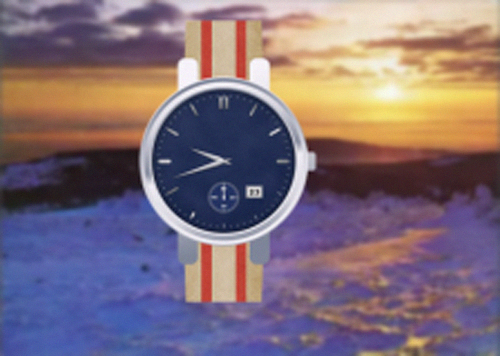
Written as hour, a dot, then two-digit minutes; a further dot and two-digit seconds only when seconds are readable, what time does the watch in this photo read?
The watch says 9.42
